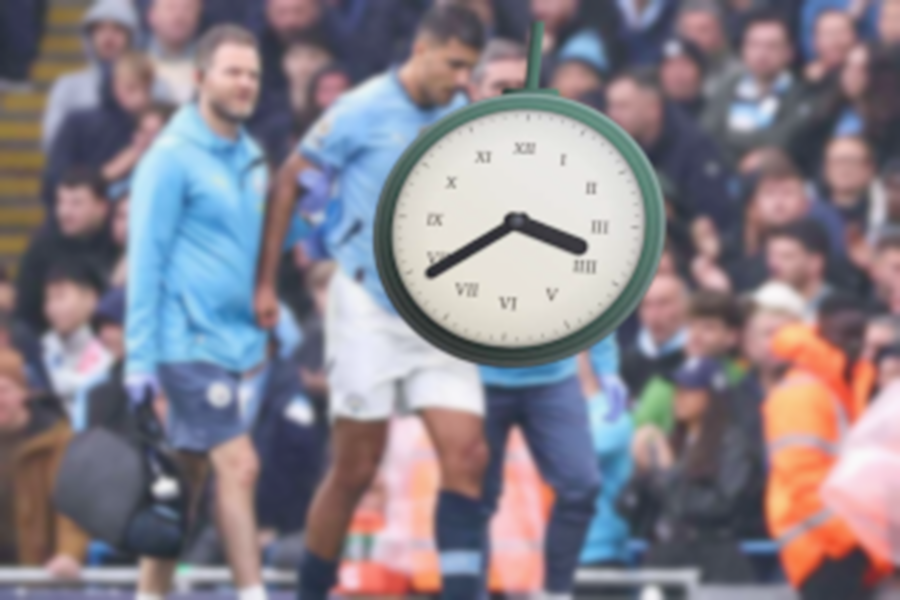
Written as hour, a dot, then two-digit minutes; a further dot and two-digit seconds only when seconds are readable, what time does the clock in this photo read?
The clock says 3.39
